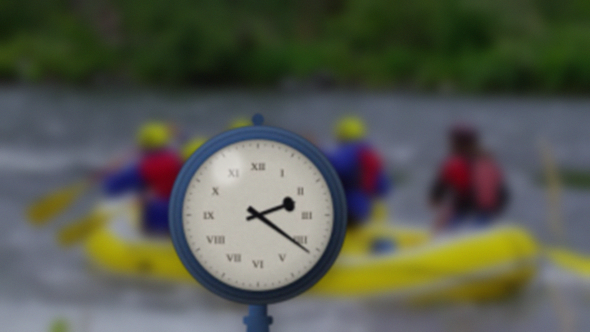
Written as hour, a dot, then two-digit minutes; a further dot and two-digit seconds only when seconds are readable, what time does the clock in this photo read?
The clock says 2.21
